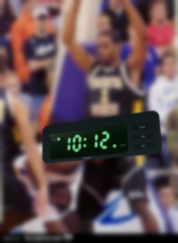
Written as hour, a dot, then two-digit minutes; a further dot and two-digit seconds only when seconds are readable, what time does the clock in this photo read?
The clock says 10.12
